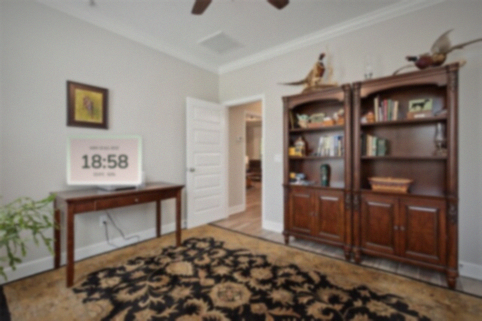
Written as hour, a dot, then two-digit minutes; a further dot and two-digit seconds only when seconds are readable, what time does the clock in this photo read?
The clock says 18.58
